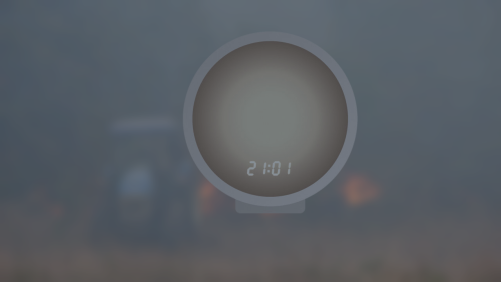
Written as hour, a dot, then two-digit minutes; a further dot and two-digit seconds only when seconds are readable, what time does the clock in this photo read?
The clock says 21.01
